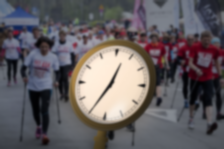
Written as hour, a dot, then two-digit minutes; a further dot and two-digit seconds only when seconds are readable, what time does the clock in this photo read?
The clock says 12.35
